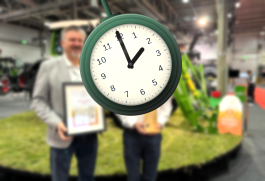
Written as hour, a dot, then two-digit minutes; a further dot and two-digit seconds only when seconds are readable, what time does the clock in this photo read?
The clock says 2.00
